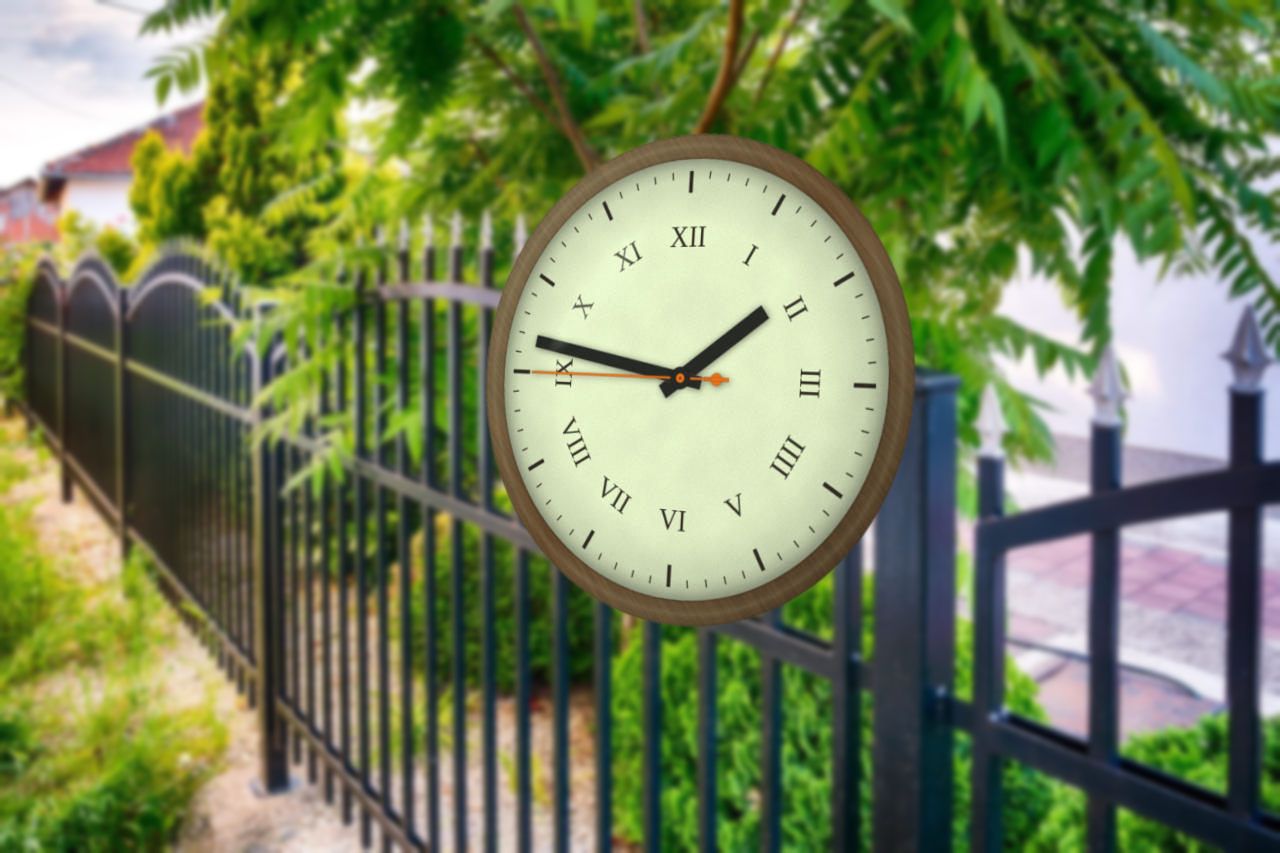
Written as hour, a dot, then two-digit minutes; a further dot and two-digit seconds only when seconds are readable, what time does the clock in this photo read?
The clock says 1.46.45
